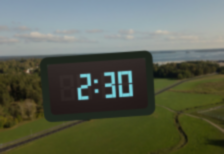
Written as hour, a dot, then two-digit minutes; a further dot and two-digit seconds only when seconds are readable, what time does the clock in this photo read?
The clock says 2.30
